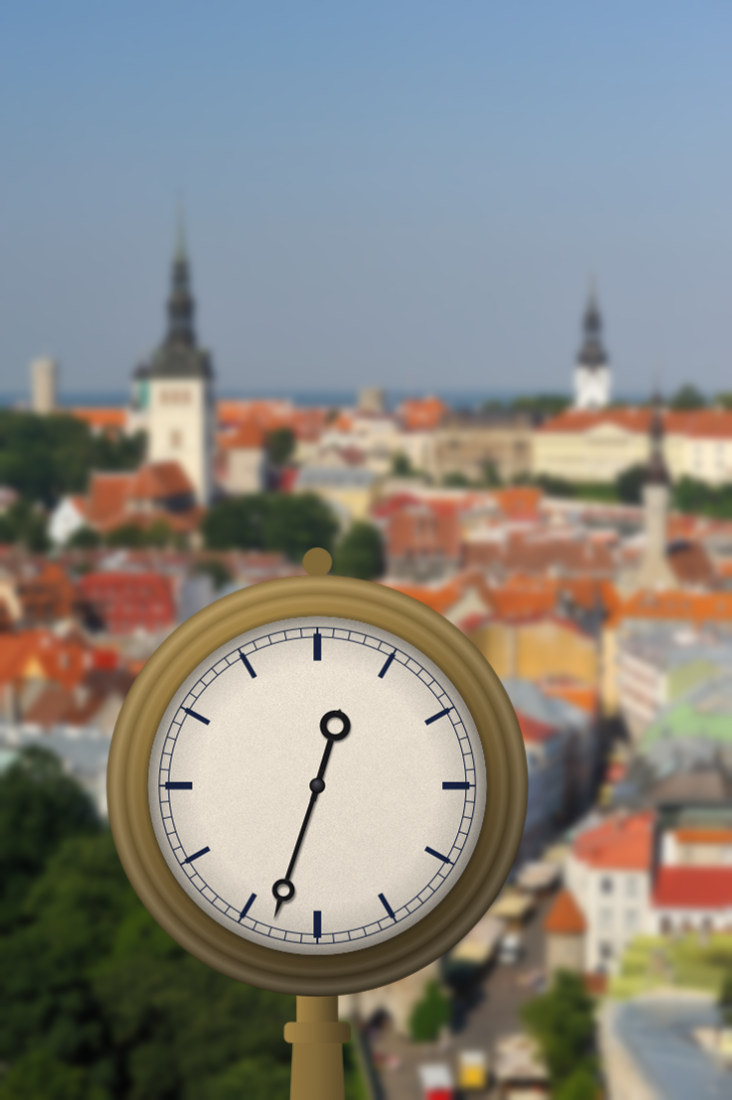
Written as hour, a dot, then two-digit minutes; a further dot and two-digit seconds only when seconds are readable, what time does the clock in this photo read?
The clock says 12.33
